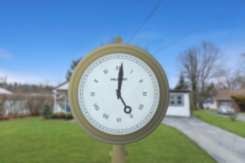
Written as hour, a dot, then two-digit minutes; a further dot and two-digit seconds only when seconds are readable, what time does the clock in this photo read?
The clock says 5.01
